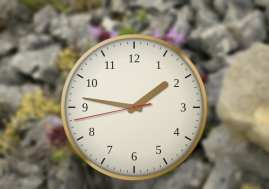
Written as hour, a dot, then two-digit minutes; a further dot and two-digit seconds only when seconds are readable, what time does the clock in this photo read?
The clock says 1.46.43
